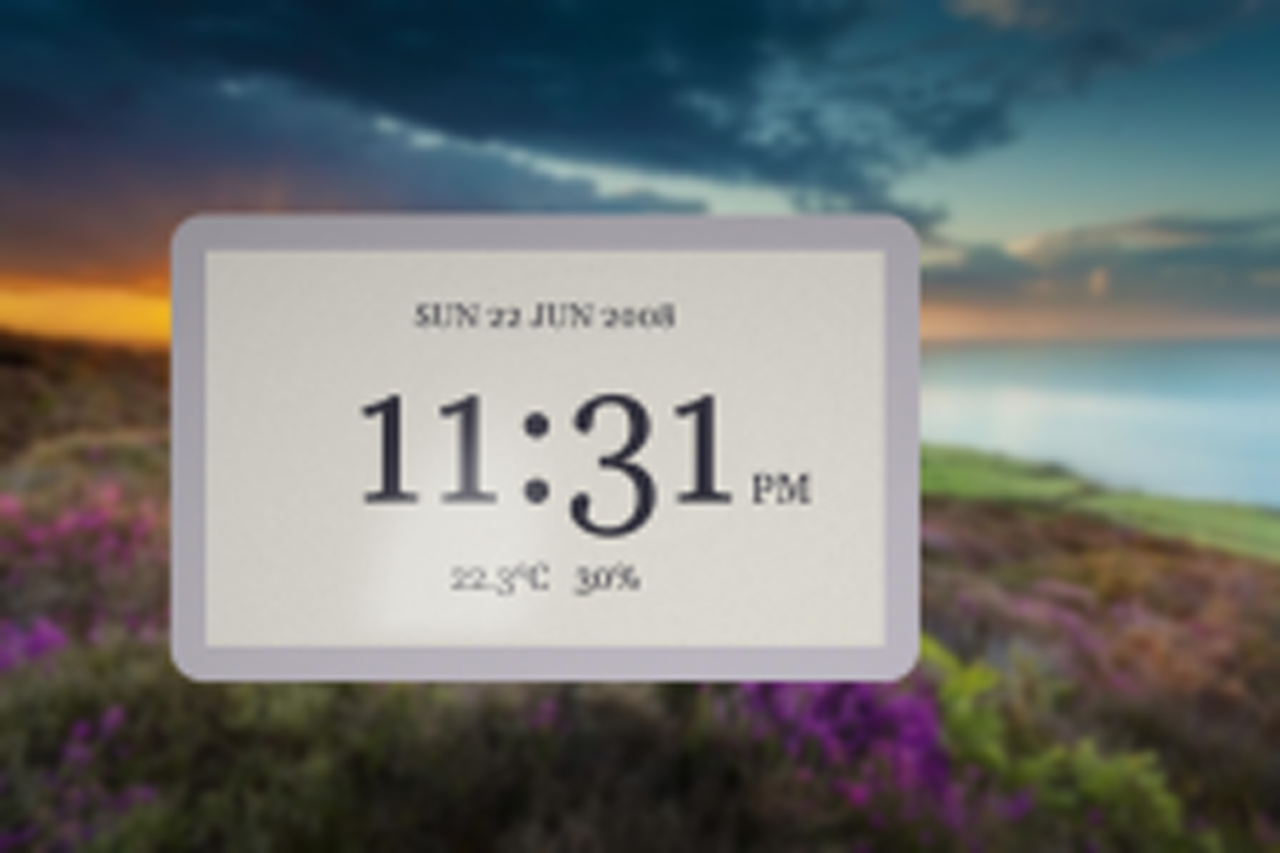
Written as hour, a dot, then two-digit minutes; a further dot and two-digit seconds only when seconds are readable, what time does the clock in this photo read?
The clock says 11.31
